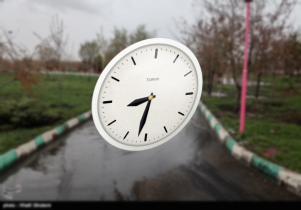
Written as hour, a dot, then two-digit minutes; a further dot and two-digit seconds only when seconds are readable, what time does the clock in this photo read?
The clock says 8.32
